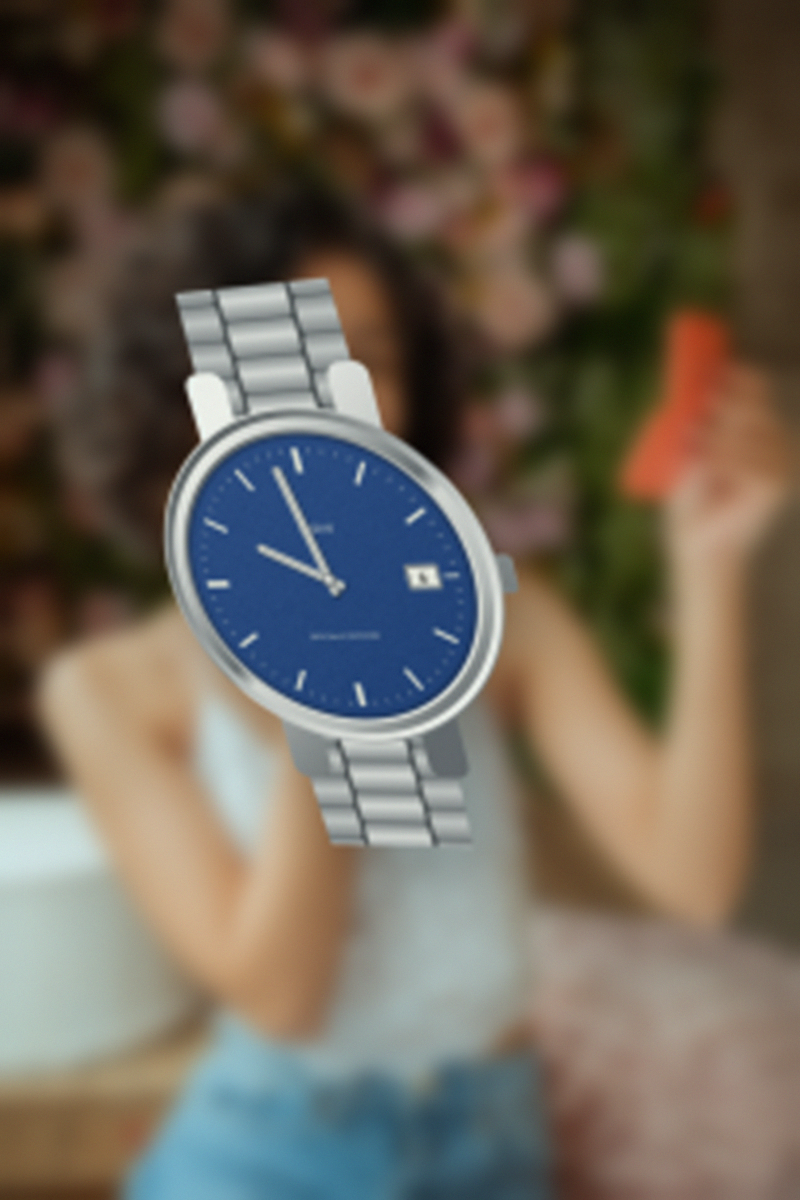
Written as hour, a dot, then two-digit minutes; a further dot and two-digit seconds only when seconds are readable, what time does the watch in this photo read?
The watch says 9.58
